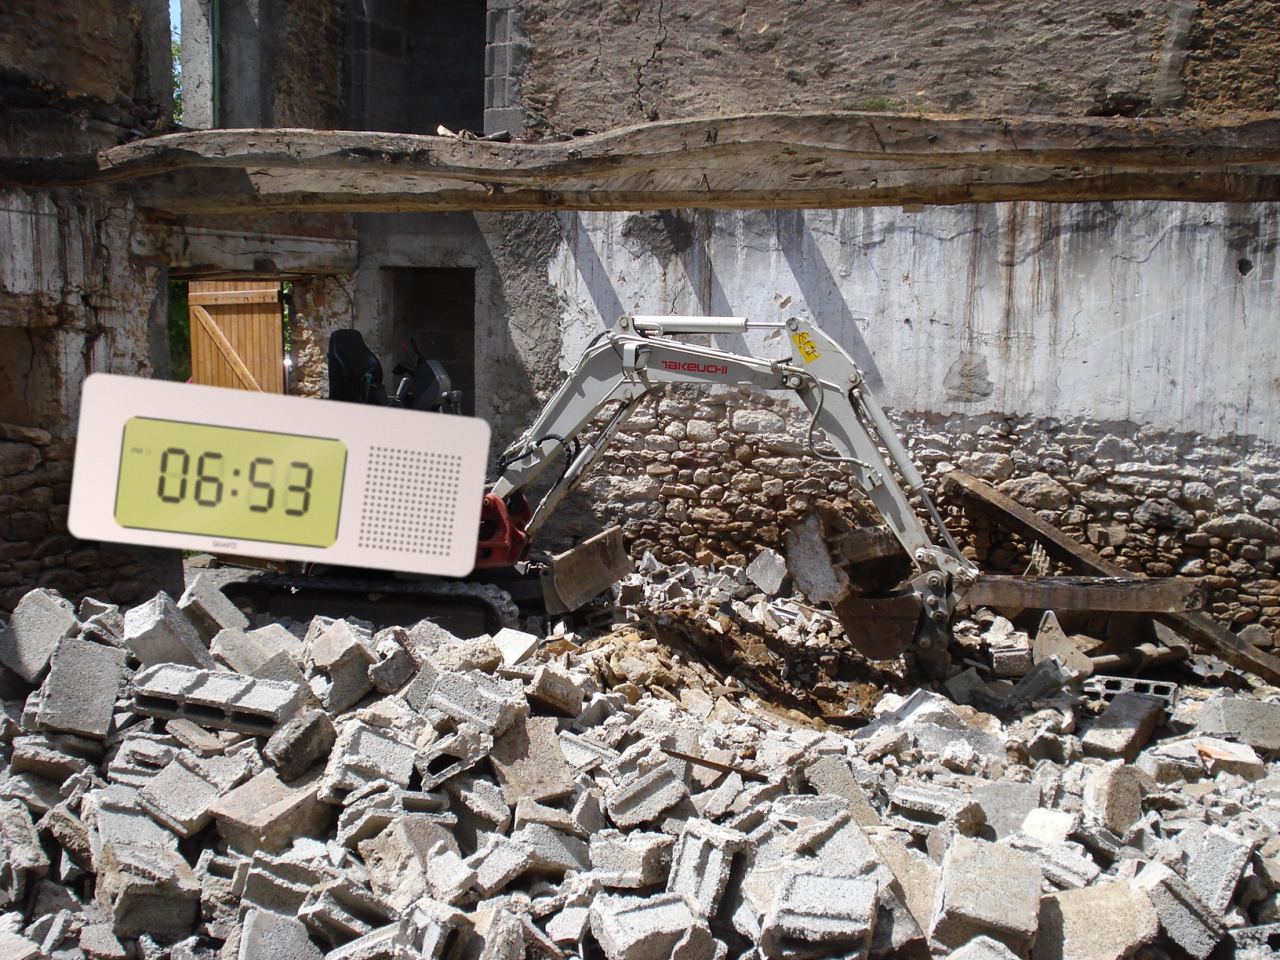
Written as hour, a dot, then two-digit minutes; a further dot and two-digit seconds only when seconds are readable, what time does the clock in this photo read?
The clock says 6.53
